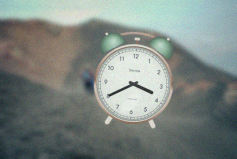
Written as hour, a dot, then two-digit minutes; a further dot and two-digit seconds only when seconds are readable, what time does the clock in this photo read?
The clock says 3.40
